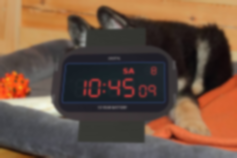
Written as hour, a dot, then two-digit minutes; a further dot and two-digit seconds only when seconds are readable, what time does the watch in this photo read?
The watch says 10.45.09
